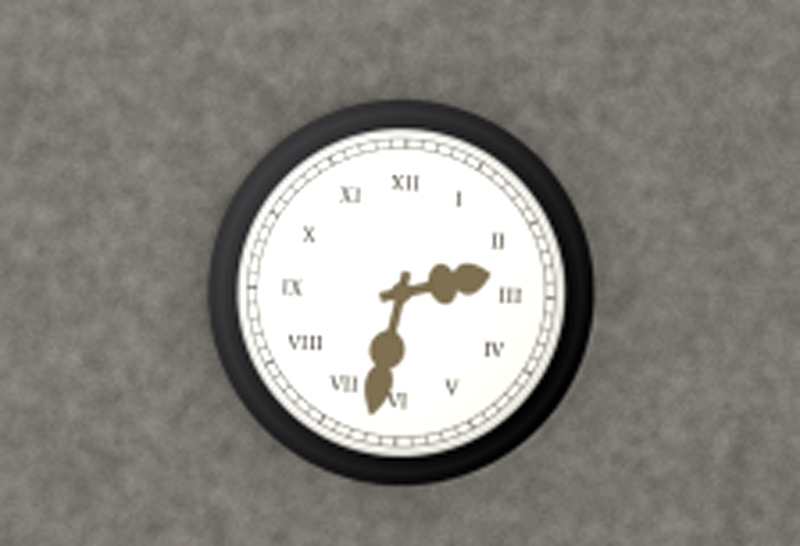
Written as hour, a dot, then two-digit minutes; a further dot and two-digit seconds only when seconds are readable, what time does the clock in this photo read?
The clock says 2.32
